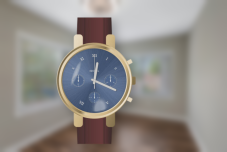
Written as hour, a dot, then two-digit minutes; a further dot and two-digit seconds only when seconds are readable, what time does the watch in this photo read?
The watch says 12.19
